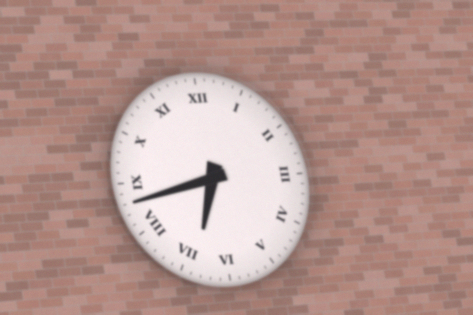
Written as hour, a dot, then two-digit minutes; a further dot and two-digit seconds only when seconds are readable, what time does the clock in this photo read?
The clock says 6.43
